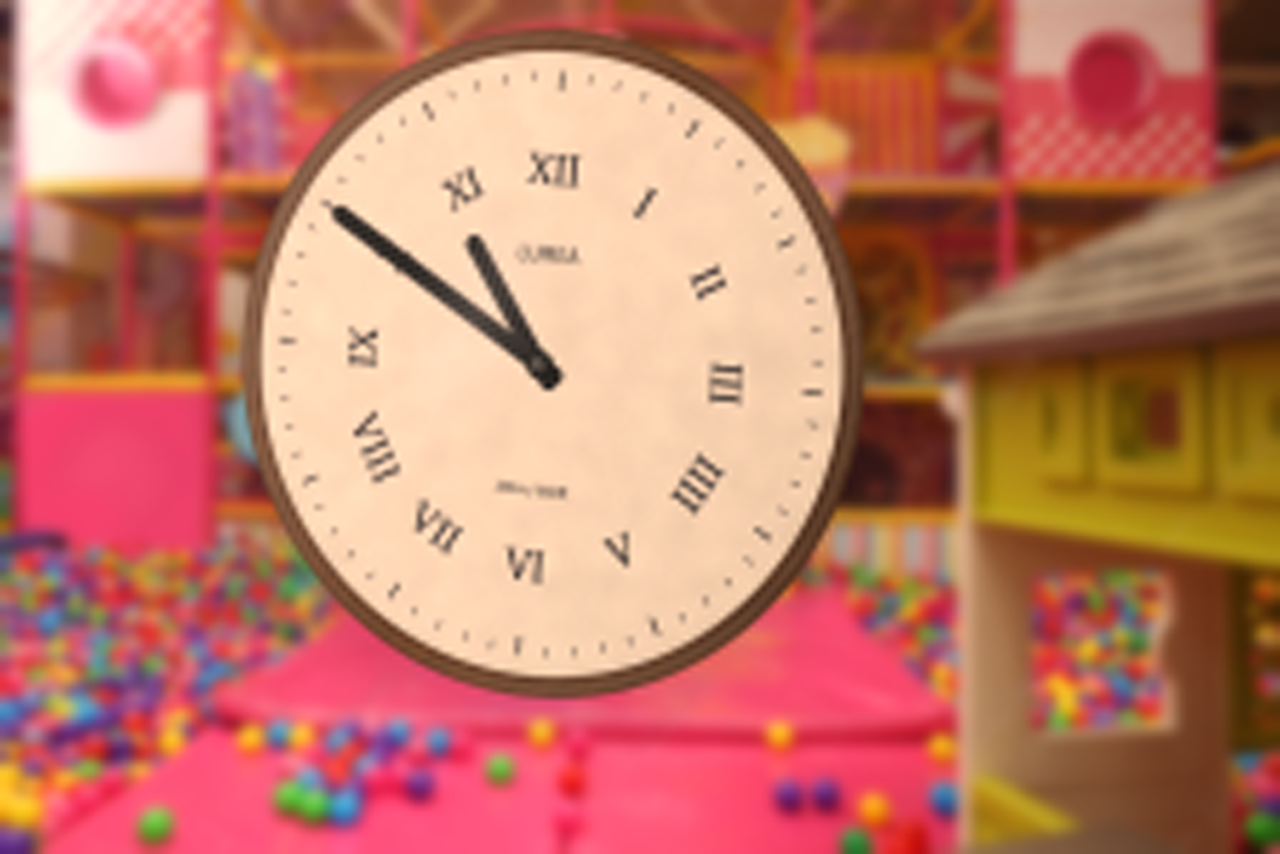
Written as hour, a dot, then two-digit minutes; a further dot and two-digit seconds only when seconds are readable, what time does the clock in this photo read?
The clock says 10.50
